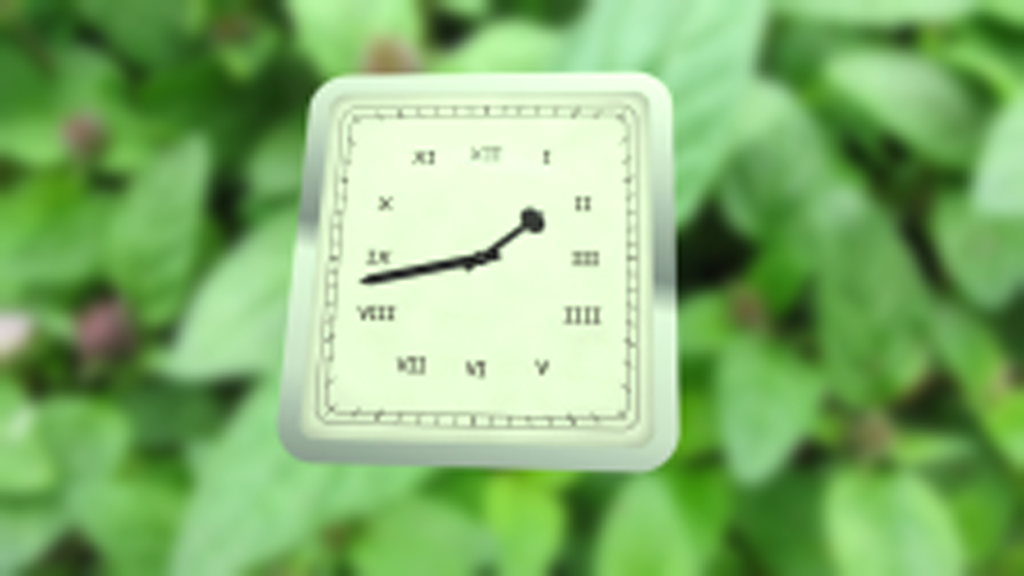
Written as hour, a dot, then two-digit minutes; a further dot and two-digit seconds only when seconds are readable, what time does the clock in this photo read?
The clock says 1.43
